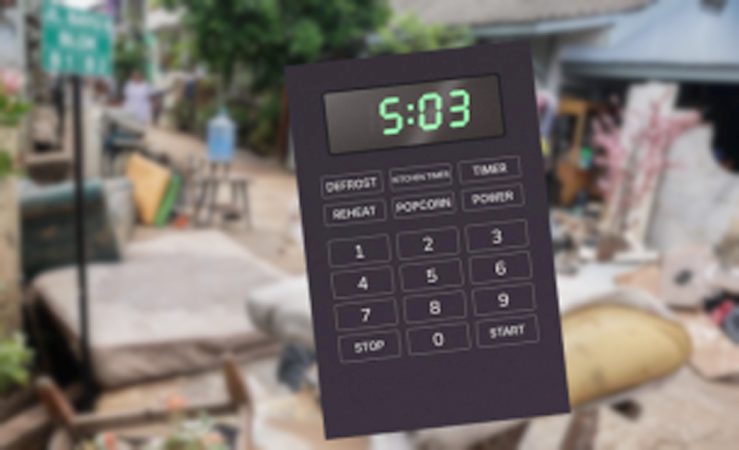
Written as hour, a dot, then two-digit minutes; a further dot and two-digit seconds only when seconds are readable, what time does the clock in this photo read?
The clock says 5.03
